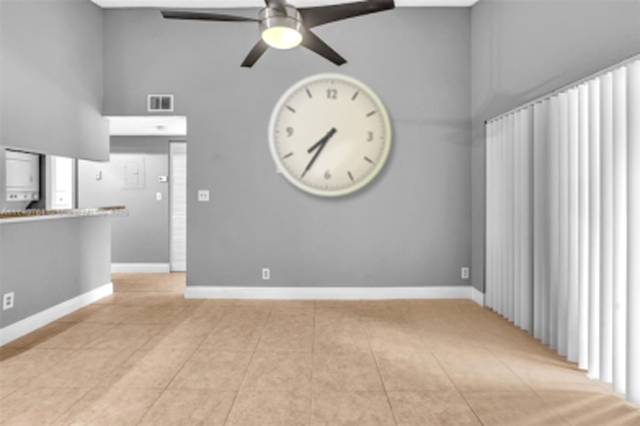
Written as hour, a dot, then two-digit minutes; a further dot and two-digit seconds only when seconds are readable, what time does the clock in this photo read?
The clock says 7.35
